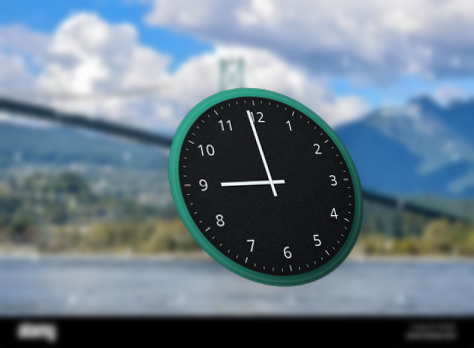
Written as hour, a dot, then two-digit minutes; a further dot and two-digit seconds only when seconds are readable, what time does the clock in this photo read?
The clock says 8.59
